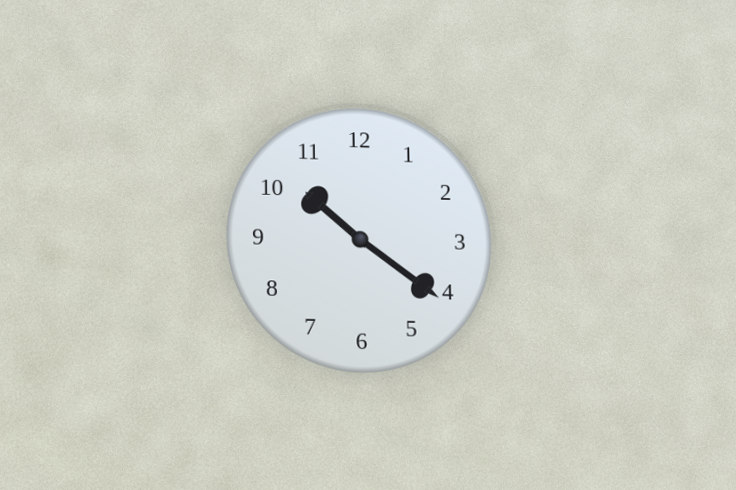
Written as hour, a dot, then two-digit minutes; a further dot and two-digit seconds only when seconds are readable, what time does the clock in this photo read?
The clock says 10.21
